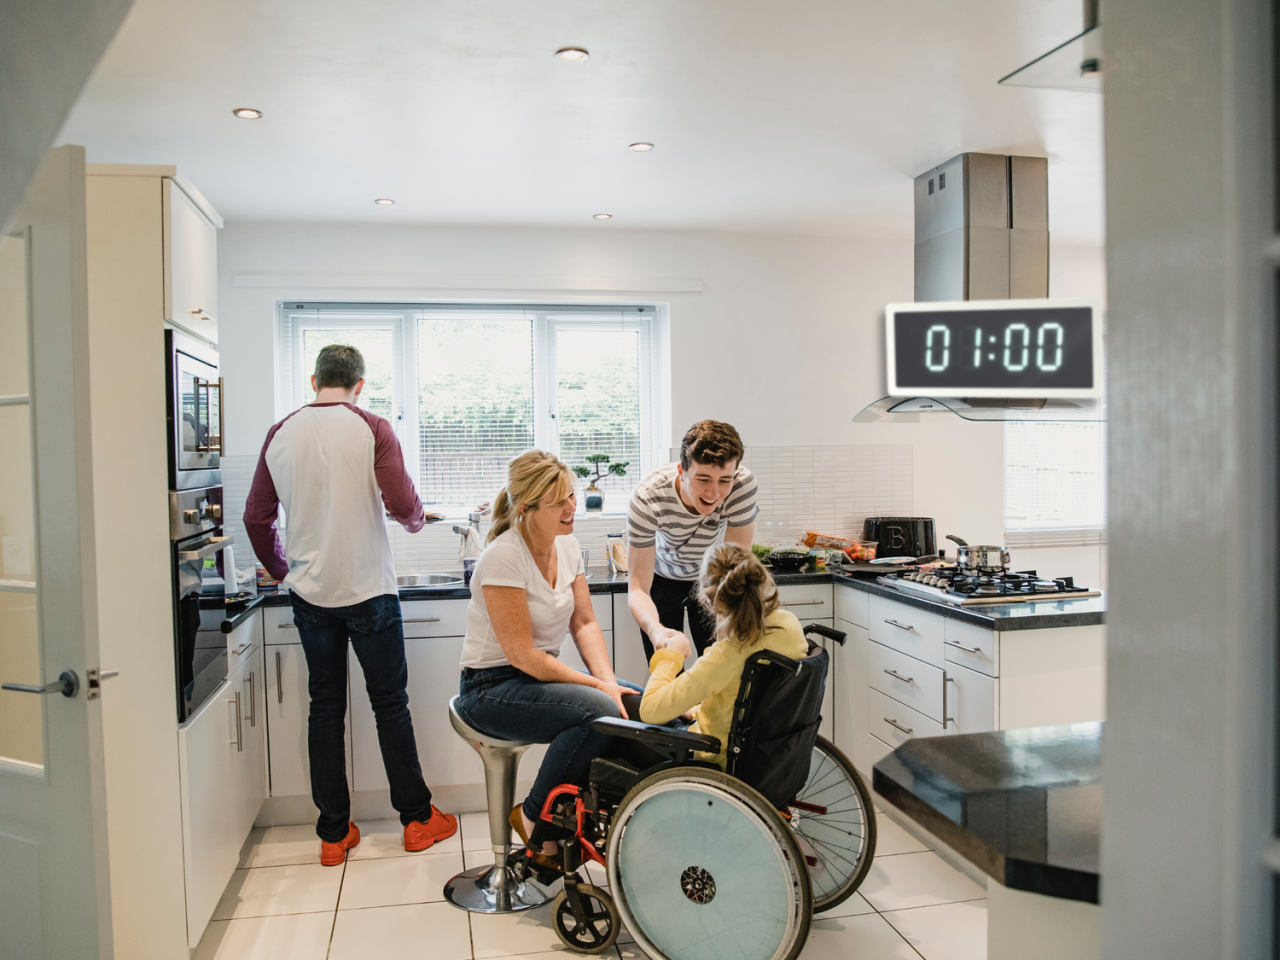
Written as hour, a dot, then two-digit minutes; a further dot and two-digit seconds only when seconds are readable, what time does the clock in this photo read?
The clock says 1.00
